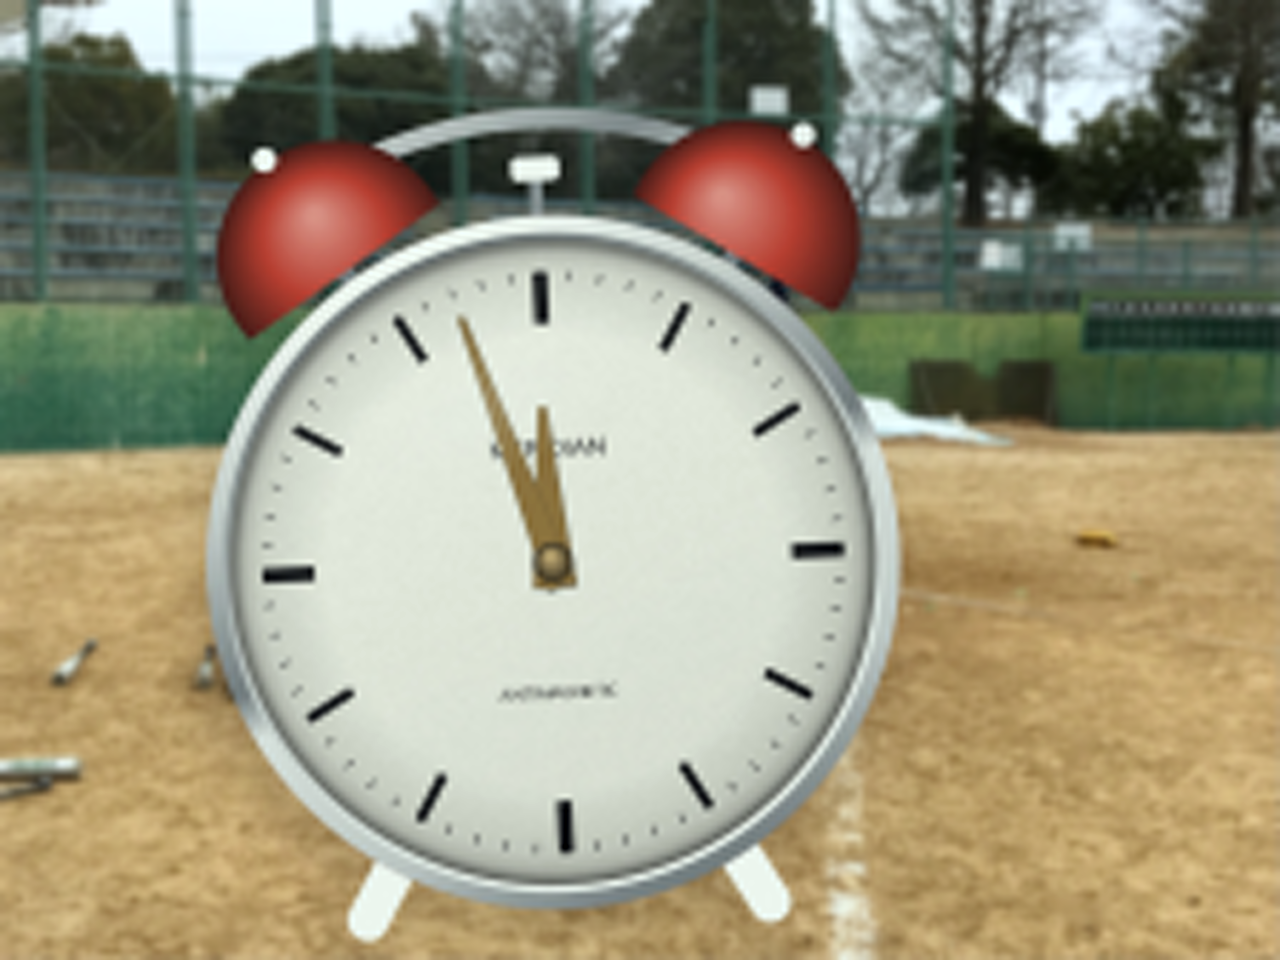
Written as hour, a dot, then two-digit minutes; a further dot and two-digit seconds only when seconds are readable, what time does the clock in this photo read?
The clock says 11.57
